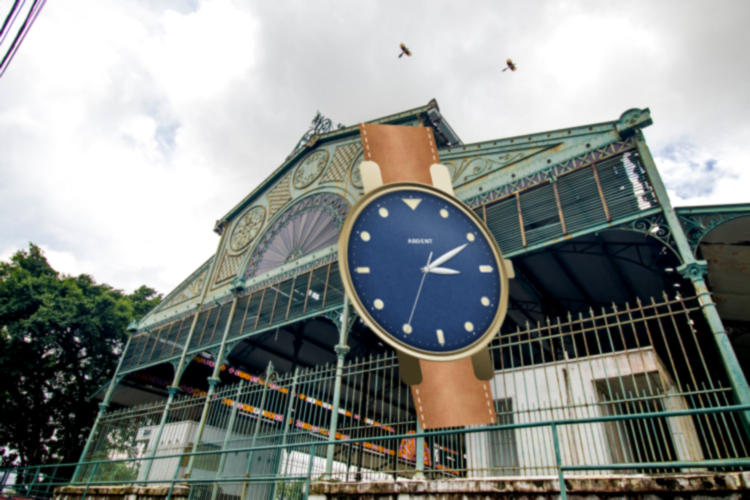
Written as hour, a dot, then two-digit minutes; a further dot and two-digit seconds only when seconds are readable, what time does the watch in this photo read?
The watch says 3.10.35
